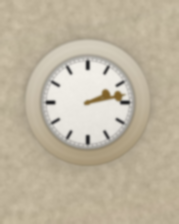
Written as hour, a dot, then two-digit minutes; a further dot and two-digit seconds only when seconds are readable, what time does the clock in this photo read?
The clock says 2.13
